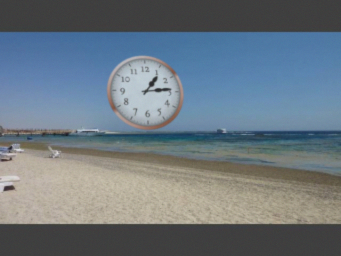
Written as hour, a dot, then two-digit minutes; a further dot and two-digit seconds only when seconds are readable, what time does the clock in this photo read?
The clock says 1.14
